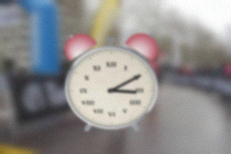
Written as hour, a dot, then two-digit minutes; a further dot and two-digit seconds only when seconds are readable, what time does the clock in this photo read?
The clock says 3.10
